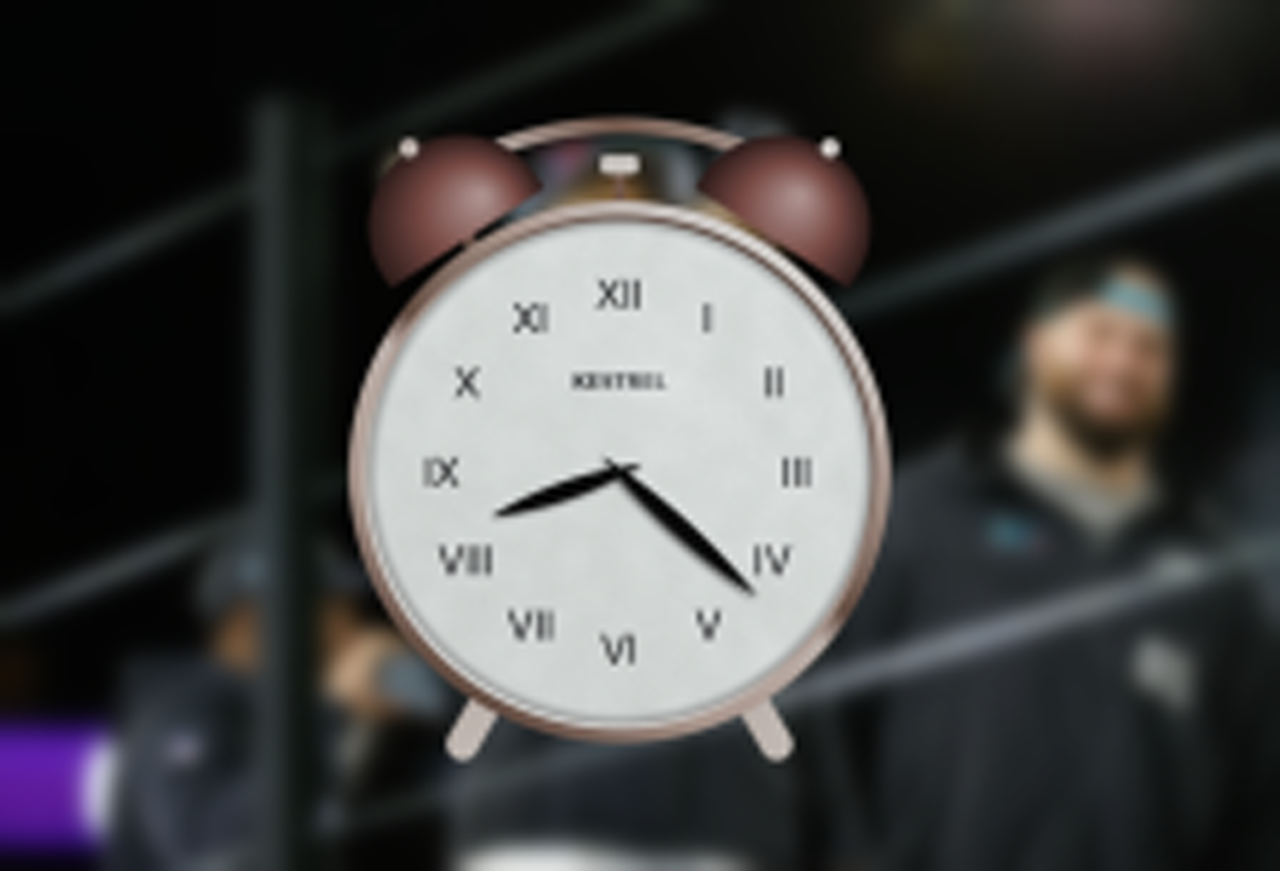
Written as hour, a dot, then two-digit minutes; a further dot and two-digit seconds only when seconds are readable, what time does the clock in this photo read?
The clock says 8.22
